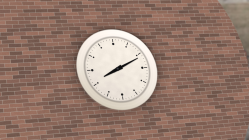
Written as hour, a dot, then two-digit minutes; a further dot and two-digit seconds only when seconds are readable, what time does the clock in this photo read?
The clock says 8.11
